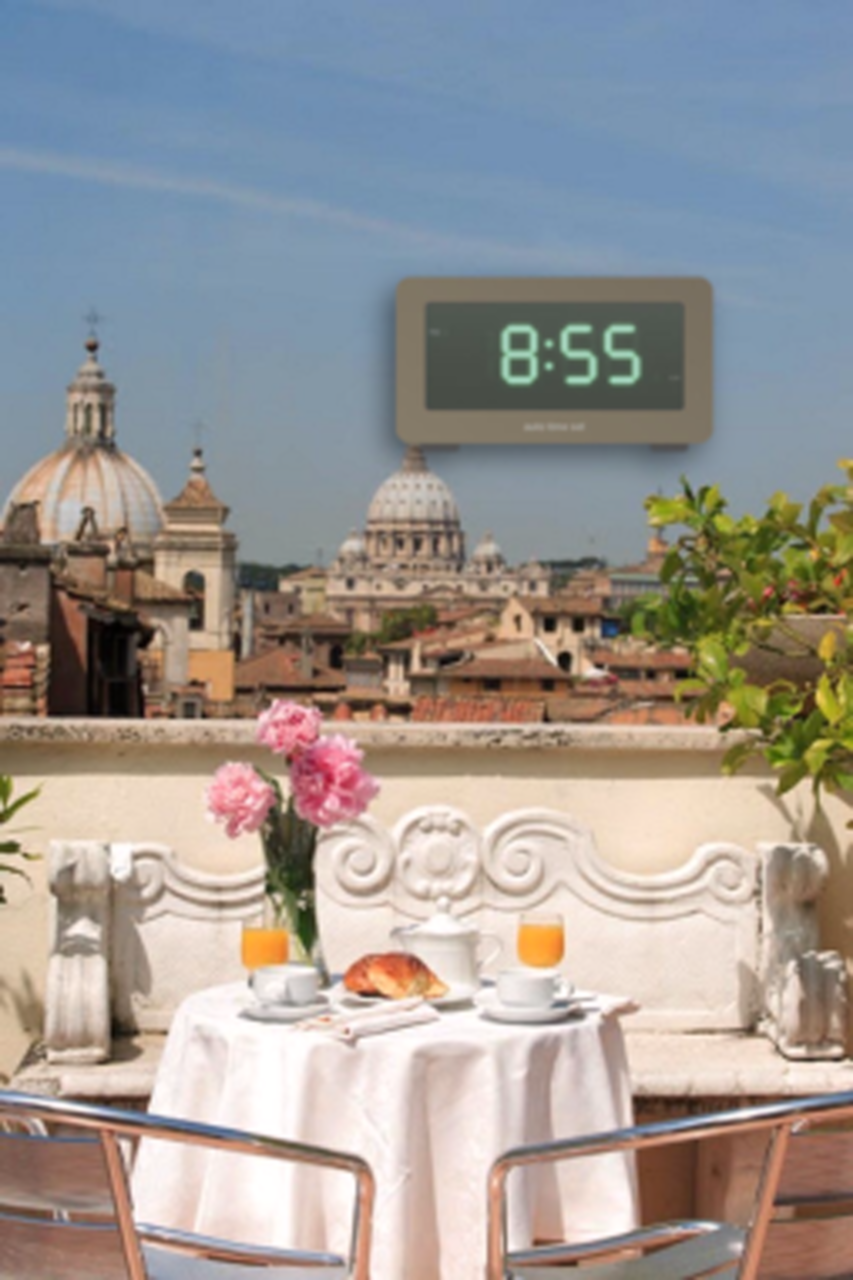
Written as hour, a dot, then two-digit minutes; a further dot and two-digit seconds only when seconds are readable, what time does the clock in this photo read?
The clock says 8.55
